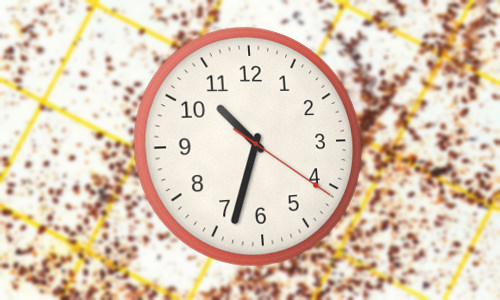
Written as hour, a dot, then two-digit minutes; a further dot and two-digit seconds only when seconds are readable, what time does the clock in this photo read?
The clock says 10.33.21
